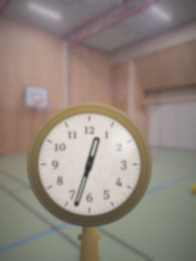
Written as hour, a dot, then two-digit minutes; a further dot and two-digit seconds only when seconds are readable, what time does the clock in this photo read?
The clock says 12.33
